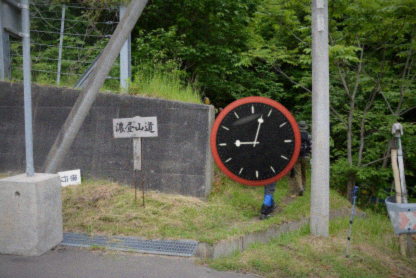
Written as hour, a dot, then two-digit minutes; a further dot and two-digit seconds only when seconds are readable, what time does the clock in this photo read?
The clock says 9.03
